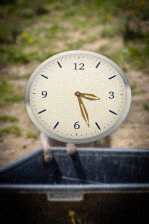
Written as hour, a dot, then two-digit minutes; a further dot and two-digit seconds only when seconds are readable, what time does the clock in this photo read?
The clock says 3.27
